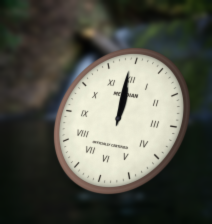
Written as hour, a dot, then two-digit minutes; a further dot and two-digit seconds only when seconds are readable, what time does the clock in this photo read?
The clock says 11.59
